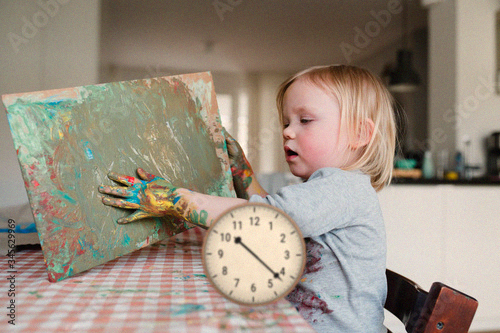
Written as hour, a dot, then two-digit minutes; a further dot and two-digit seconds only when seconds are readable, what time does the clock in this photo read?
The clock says 10.22
